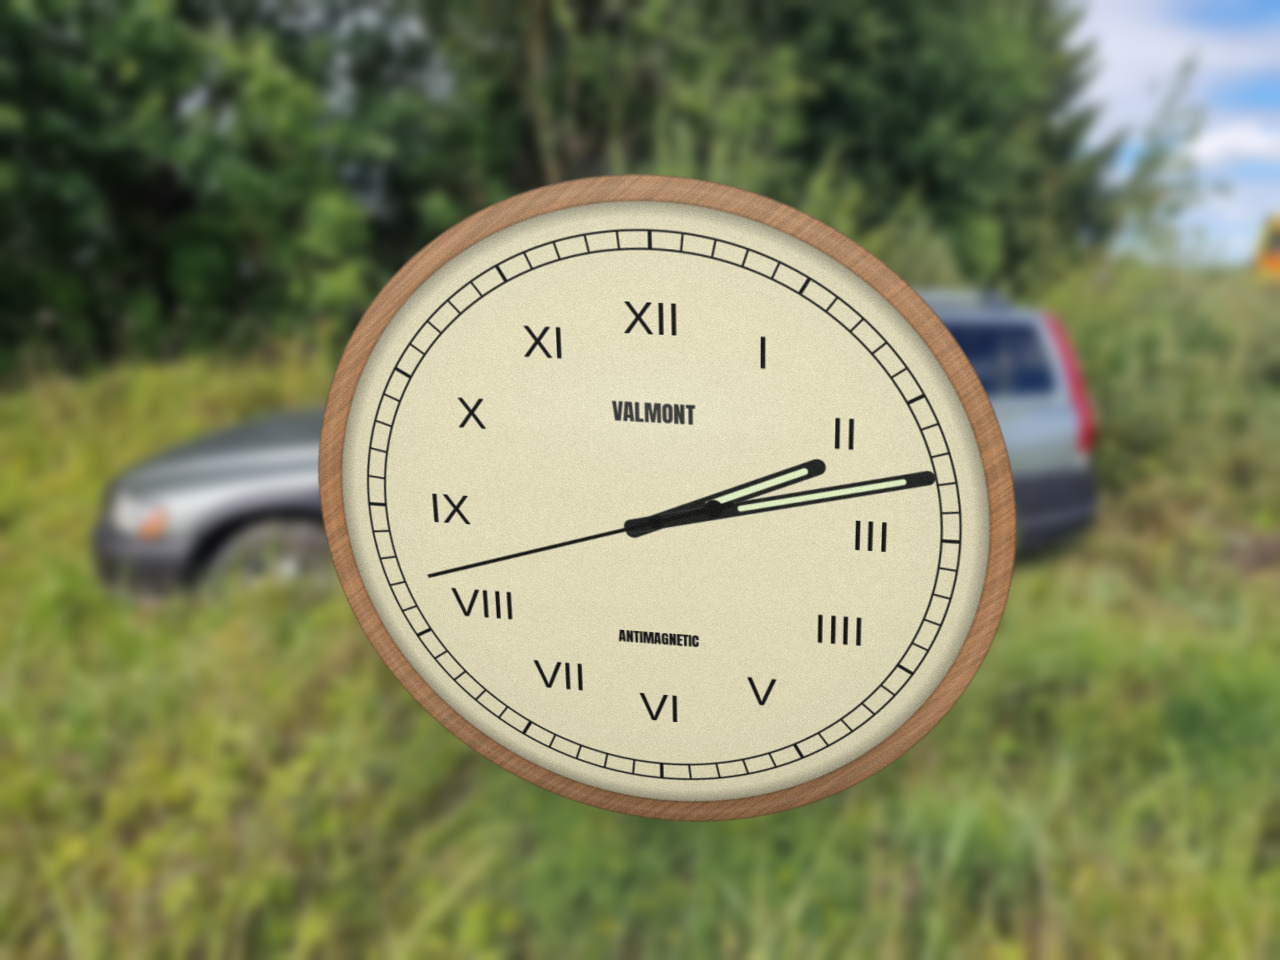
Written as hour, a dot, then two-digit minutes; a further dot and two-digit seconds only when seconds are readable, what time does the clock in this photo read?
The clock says 2.12.42
